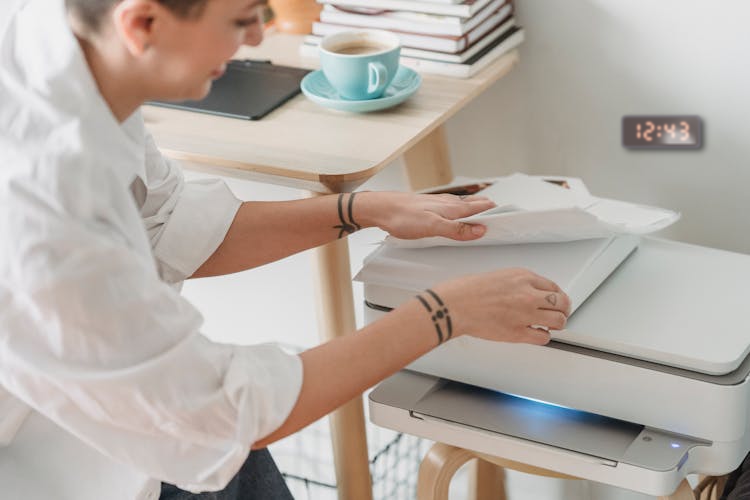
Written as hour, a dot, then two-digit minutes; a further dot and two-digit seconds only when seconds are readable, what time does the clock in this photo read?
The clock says 12.43
